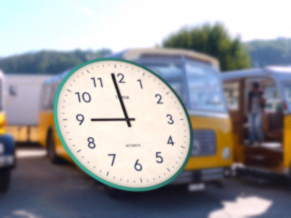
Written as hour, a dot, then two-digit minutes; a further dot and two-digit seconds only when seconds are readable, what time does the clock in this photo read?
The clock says 8.59
